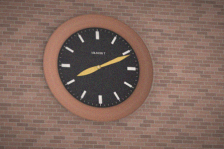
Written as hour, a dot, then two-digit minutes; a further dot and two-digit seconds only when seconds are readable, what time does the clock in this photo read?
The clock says 8.11
